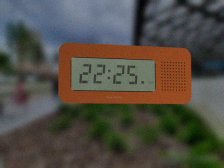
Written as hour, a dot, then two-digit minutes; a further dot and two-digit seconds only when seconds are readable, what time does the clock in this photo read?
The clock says 22.25
